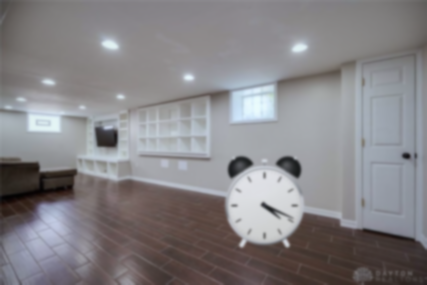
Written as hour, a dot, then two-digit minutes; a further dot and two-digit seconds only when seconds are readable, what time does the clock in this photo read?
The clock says 4.19
